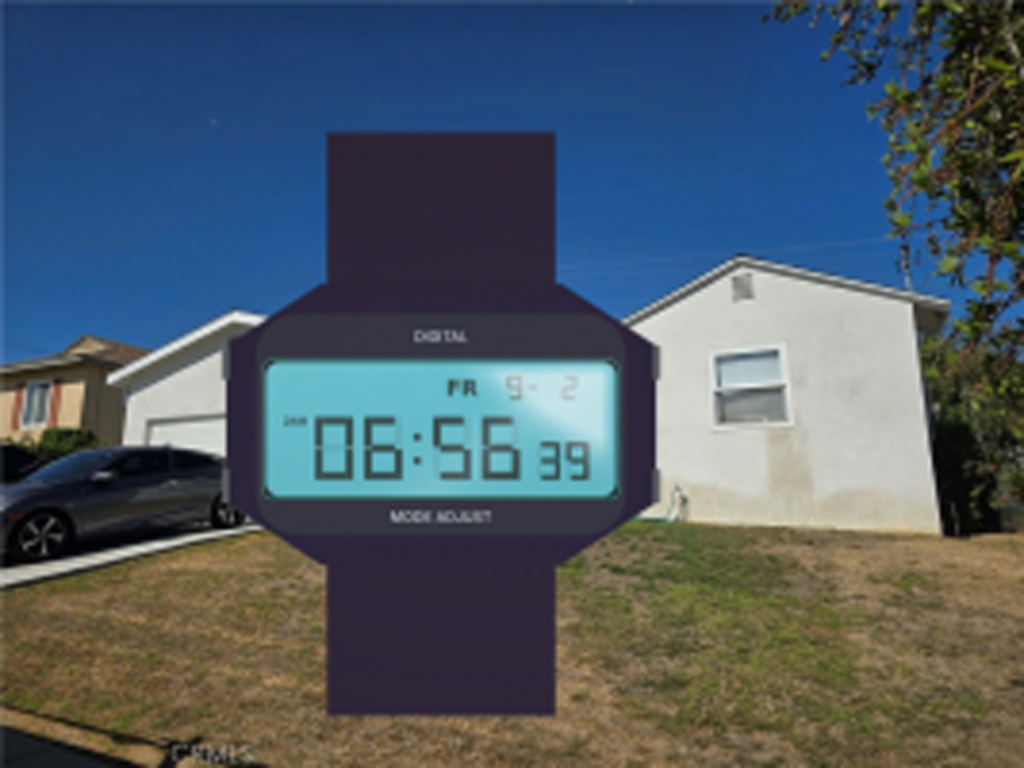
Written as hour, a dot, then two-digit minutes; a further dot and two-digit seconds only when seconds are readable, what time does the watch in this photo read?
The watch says 6.56.39
